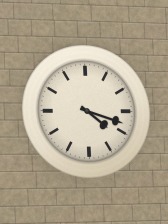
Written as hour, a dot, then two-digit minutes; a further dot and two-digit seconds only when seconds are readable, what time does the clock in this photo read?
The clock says 4.18
